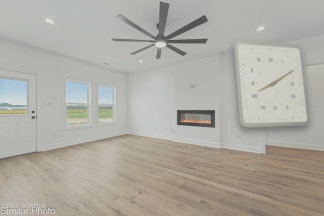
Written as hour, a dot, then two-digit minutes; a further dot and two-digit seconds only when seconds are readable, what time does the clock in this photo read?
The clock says 8.10
